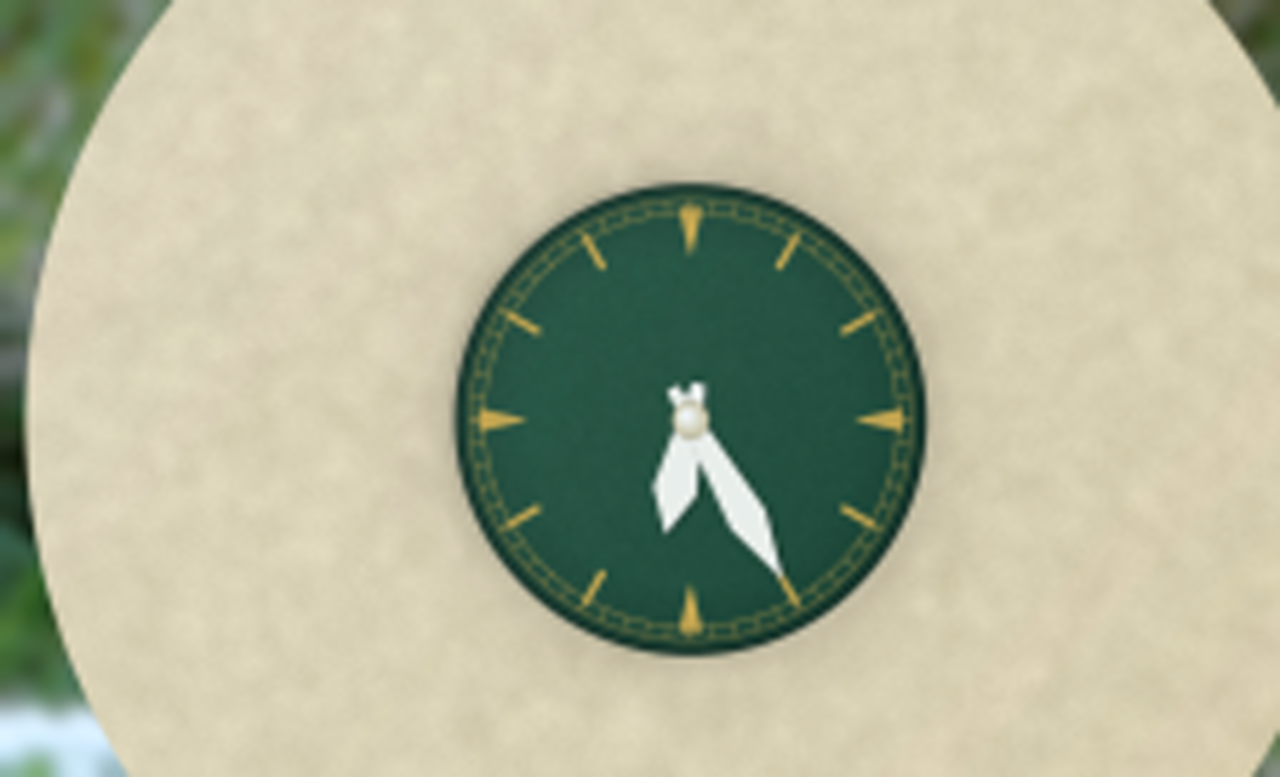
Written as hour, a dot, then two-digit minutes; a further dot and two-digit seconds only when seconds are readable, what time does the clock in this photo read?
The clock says 6.25
